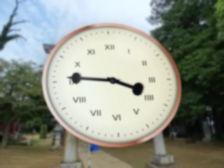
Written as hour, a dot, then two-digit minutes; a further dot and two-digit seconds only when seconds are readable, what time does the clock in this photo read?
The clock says 3.46
